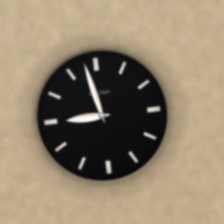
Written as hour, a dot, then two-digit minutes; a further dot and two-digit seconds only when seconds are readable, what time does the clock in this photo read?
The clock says 8.58
